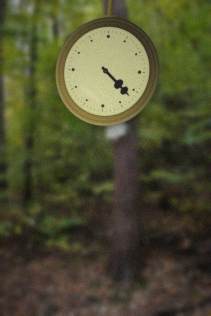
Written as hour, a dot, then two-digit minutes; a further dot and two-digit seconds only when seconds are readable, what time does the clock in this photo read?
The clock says 4.22
